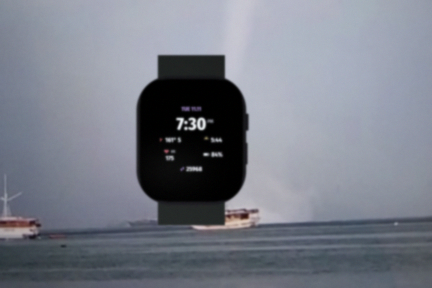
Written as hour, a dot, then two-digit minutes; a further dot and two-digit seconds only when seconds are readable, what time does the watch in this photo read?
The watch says 7.30
